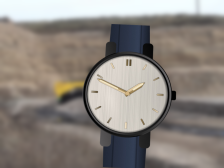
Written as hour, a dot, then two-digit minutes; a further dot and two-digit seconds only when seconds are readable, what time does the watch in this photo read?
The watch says 1.49
